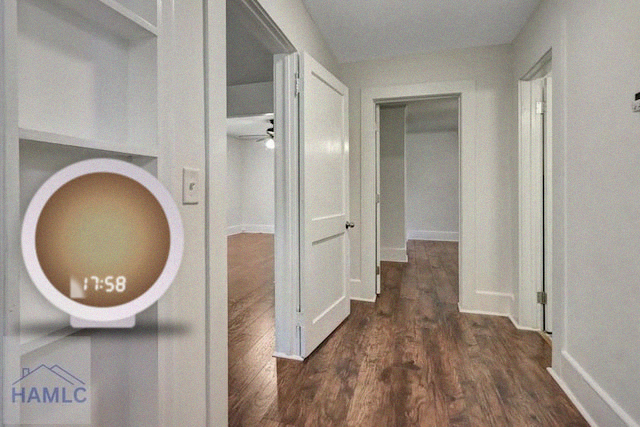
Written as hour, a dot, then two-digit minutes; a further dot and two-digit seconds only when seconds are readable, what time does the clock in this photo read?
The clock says 17.58
